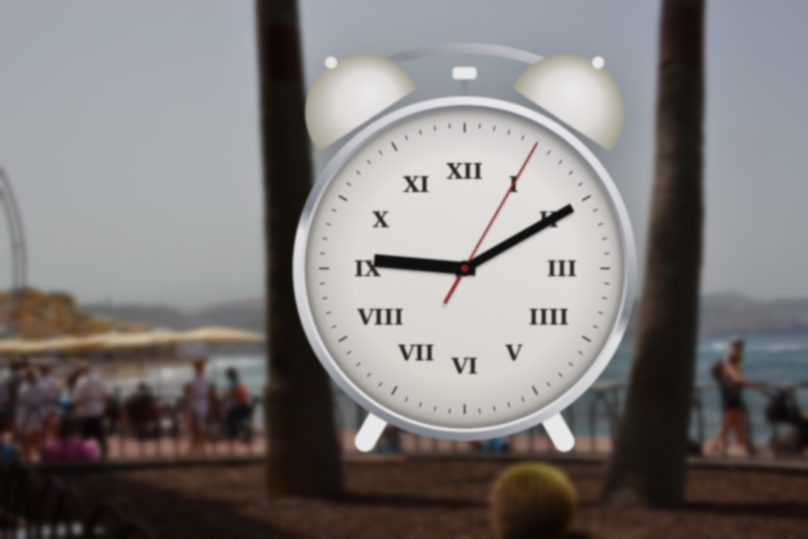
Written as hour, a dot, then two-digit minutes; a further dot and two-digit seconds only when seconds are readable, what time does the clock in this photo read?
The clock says 9.10.05
